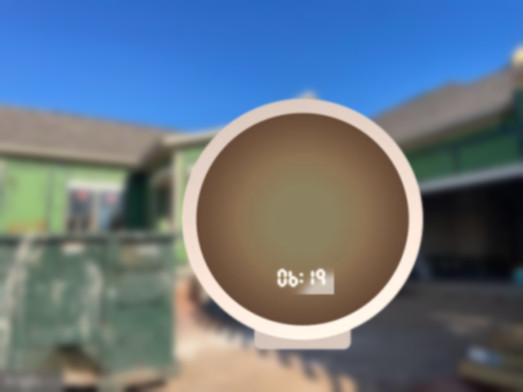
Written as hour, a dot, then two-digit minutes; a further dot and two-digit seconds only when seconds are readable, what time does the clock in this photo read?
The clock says 6.19
